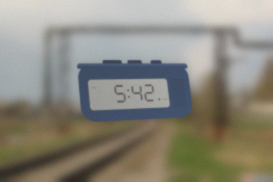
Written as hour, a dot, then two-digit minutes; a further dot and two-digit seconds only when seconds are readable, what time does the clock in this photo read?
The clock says 5.42
